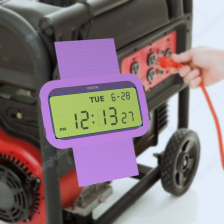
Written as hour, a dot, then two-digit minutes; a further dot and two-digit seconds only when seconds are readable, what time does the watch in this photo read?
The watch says 12.13.27
